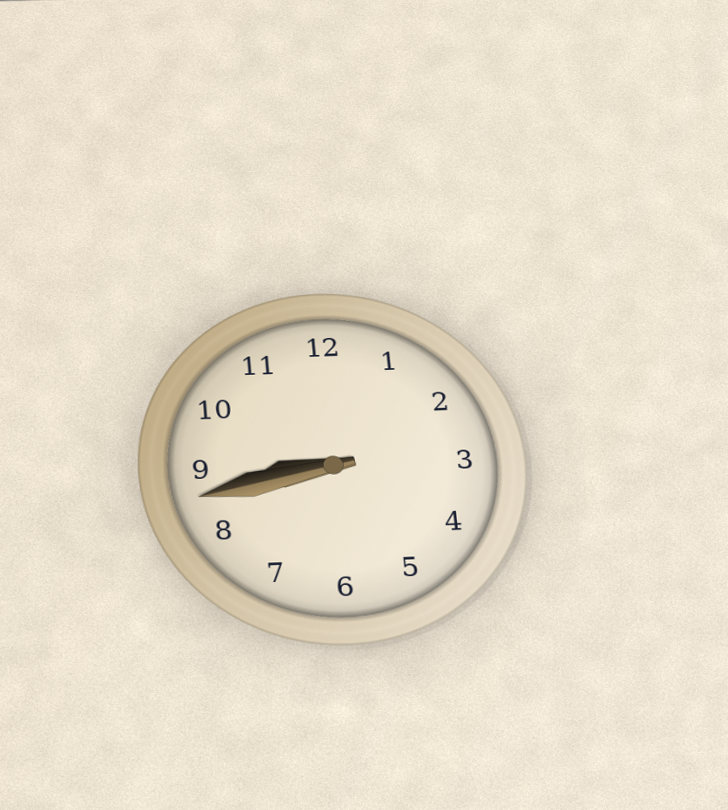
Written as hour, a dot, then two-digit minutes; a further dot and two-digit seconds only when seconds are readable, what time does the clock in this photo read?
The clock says 8.43
